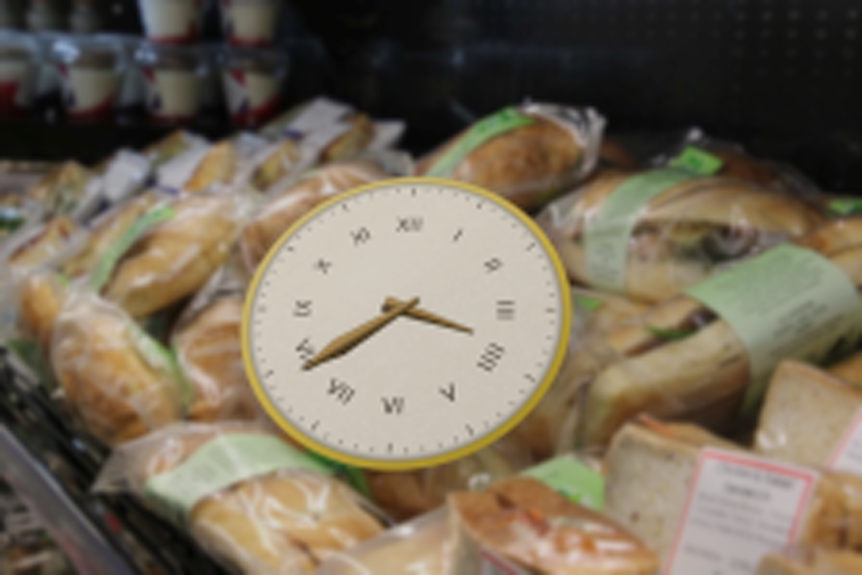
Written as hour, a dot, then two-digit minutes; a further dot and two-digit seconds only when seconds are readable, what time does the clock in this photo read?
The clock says 3.39
